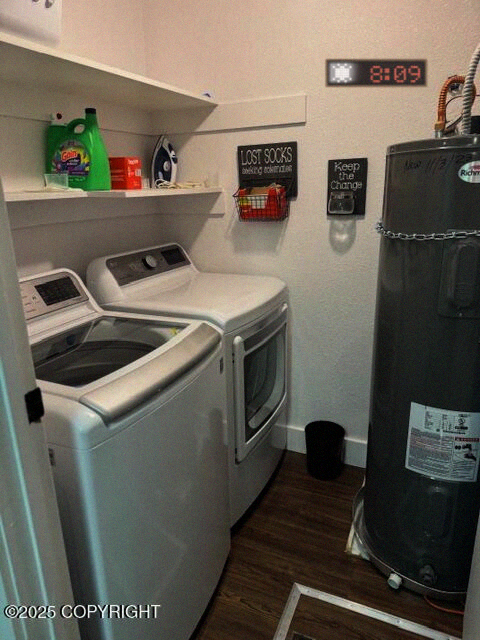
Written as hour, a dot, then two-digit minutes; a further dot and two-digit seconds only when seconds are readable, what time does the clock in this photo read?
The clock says 8.09
